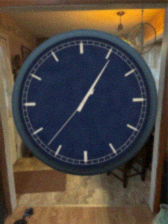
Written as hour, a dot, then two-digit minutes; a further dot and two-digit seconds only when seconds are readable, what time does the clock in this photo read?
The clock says 1.05.37
